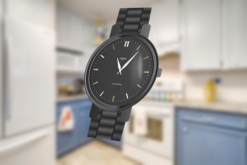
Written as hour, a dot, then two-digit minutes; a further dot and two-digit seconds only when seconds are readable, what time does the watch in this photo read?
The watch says 11.06
